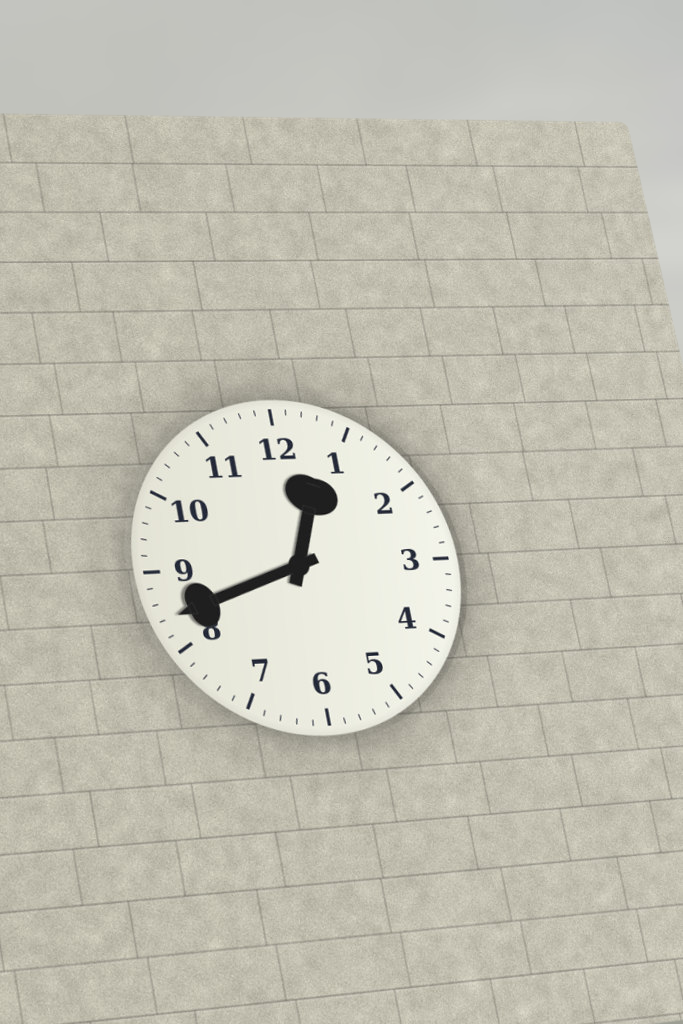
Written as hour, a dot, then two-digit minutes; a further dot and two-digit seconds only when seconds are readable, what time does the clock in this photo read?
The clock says 12.42
